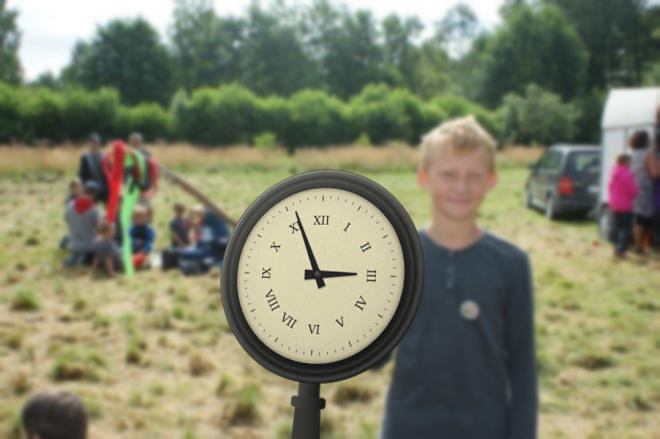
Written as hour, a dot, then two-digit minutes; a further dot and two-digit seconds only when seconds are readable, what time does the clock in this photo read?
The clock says 2.56
